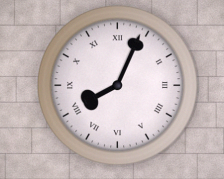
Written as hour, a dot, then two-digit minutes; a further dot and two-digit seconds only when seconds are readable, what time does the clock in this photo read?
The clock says 8.04
